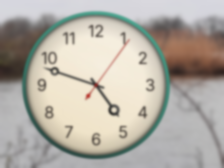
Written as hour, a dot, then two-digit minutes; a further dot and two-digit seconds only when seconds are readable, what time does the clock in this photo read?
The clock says 4.48.06
